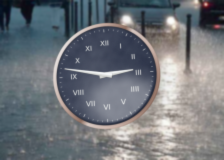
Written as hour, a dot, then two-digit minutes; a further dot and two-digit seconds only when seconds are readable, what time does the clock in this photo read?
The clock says 2.47
